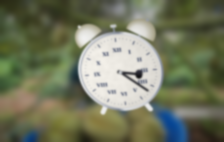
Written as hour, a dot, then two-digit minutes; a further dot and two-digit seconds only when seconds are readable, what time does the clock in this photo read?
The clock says 3.22
